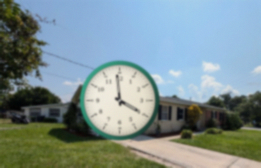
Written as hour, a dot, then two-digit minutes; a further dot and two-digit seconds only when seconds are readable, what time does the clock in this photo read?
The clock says 3.59
